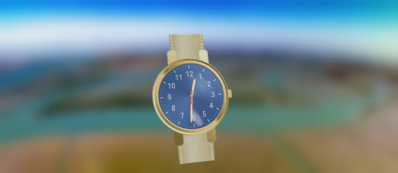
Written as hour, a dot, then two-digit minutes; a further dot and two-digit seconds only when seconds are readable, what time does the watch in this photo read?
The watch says 12.31
